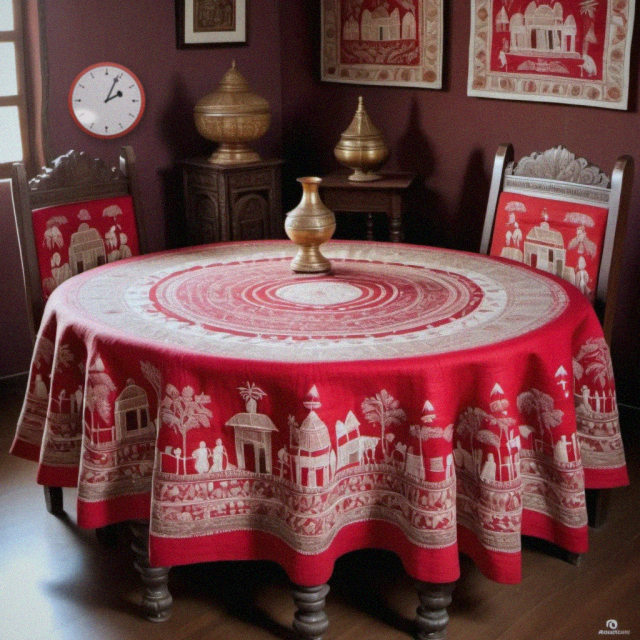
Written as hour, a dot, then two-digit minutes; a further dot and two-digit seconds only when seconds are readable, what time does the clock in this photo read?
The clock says 2.04
